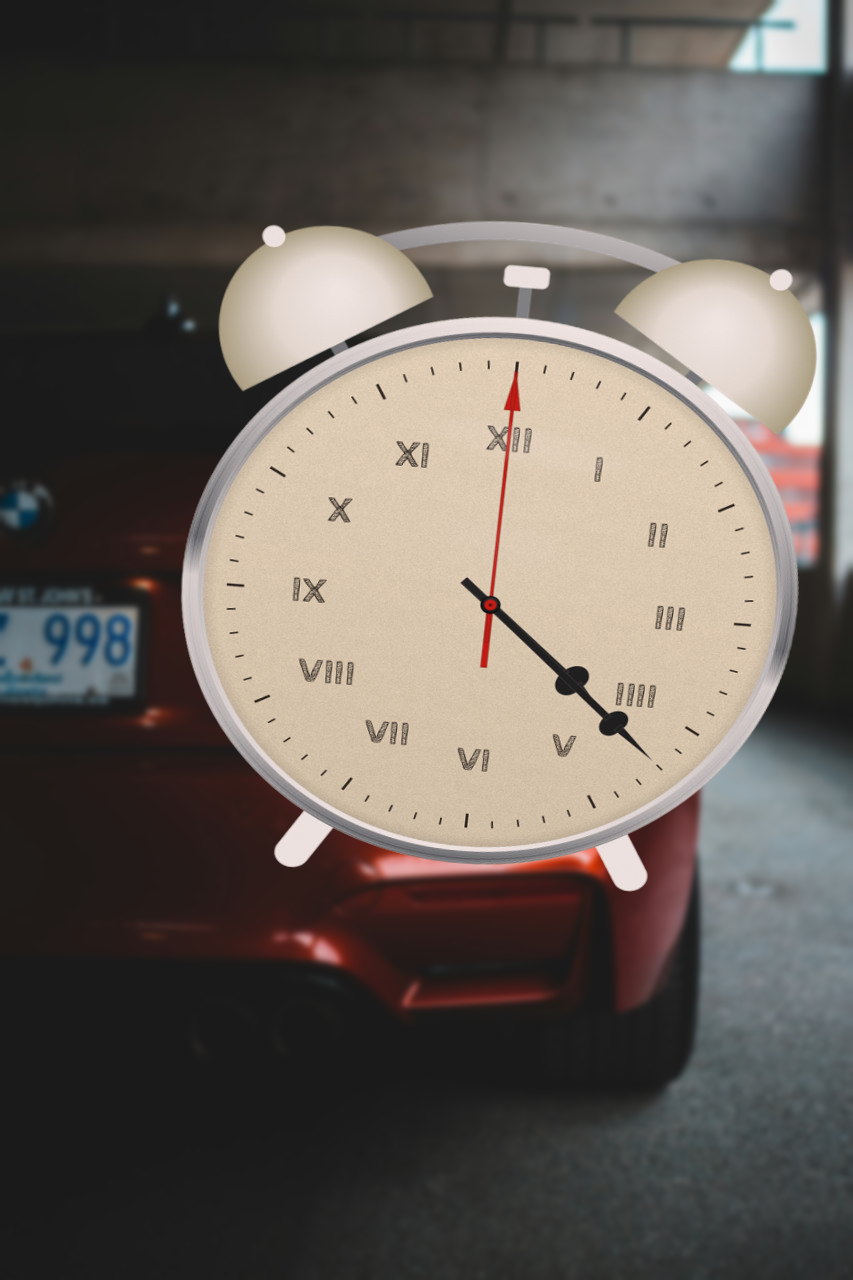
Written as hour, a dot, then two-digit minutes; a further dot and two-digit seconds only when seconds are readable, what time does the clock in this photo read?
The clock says 4.22.00
